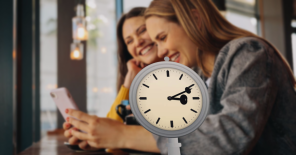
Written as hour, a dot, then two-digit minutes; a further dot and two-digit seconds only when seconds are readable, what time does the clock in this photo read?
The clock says 3.11
